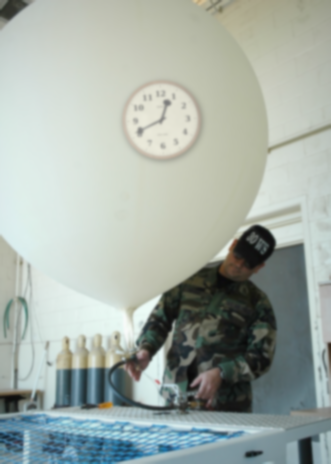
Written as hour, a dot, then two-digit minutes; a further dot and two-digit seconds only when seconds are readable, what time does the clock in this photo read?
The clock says 12.41
